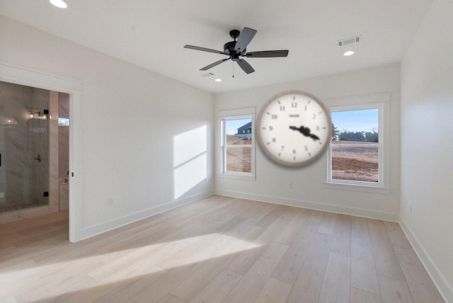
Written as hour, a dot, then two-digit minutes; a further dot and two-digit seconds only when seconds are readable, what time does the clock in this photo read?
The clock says 3.19
